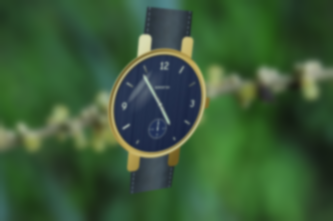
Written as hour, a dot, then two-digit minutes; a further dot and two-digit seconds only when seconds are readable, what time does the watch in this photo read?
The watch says 4.54
